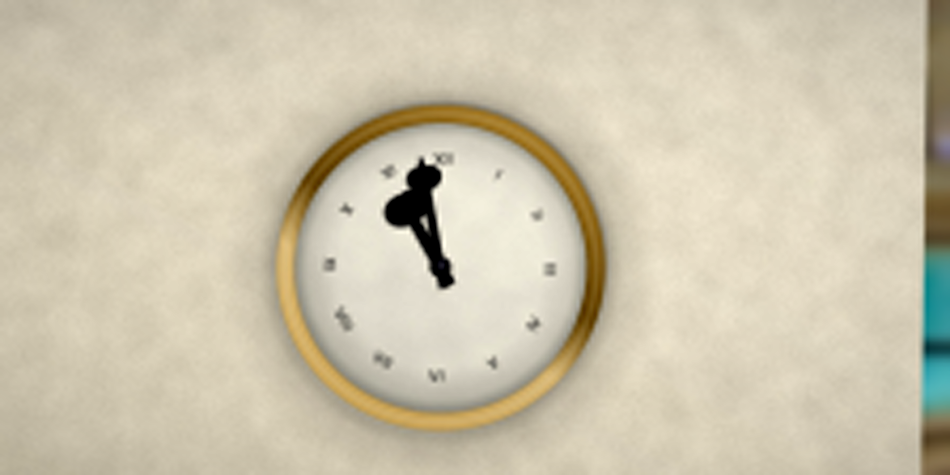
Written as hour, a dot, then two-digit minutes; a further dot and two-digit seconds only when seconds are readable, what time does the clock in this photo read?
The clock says 10.58
